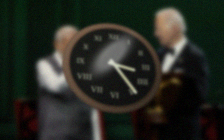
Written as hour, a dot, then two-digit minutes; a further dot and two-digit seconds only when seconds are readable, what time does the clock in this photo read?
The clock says 3.24
